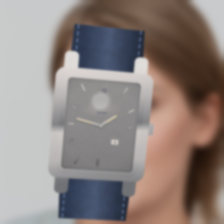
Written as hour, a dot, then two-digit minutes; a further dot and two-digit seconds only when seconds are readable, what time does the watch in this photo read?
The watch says 1.47
